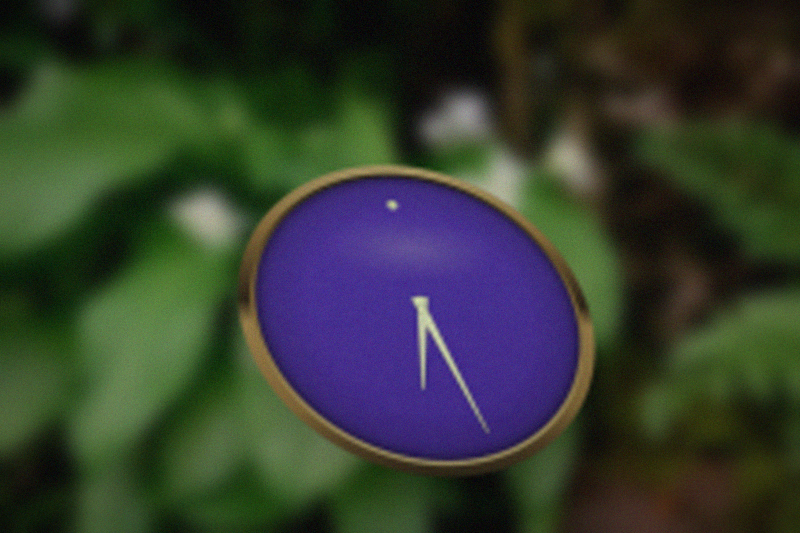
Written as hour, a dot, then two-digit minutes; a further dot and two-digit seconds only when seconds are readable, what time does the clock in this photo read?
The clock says 6.28
